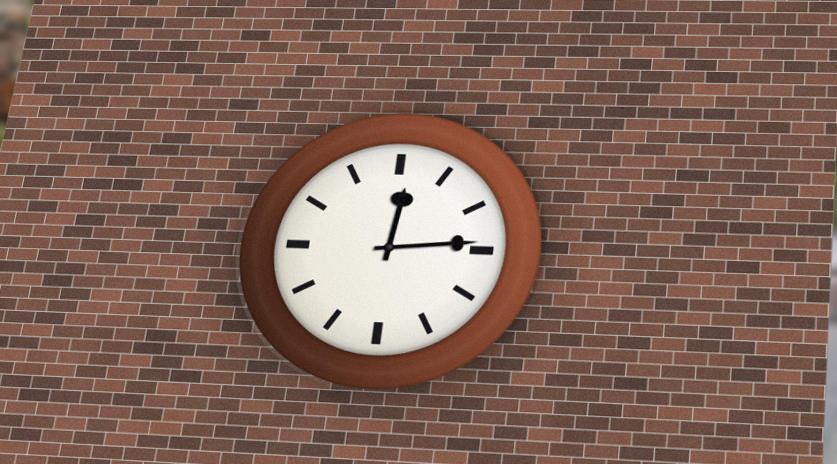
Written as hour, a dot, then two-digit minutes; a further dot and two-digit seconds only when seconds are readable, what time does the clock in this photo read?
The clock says 12.14
